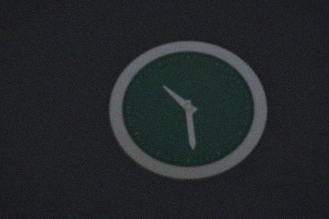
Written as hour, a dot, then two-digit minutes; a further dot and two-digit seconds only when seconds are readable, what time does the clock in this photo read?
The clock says 10.29
